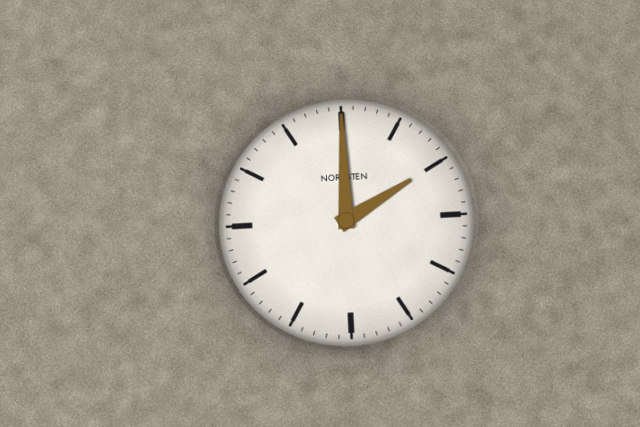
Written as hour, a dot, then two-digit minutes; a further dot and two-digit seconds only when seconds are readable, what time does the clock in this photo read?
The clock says 2.00
